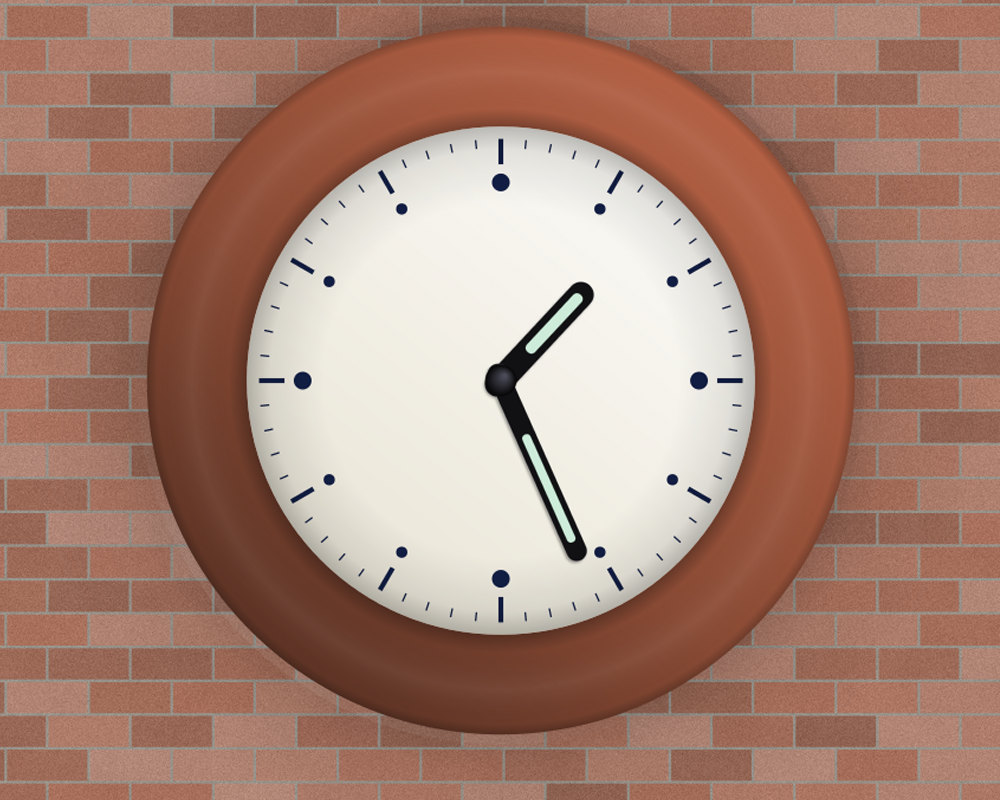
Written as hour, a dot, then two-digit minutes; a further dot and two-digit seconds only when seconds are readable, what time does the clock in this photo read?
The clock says 1.26
